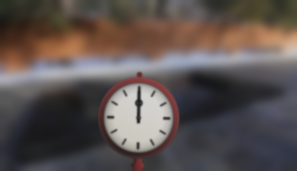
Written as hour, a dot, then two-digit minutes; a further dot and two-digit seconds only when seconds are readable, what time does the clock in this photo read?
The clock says 12.00
